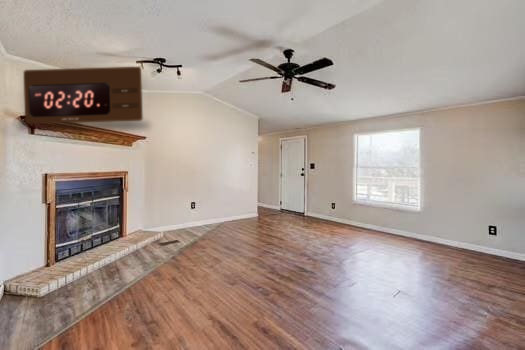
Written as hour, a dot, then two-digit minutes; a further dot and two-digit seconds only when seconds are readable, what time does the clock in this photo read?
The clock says 2.20
